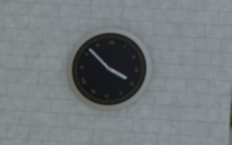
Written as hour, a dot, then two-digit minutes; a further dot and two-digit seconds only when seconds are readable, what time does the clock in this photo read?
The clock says 3.52
